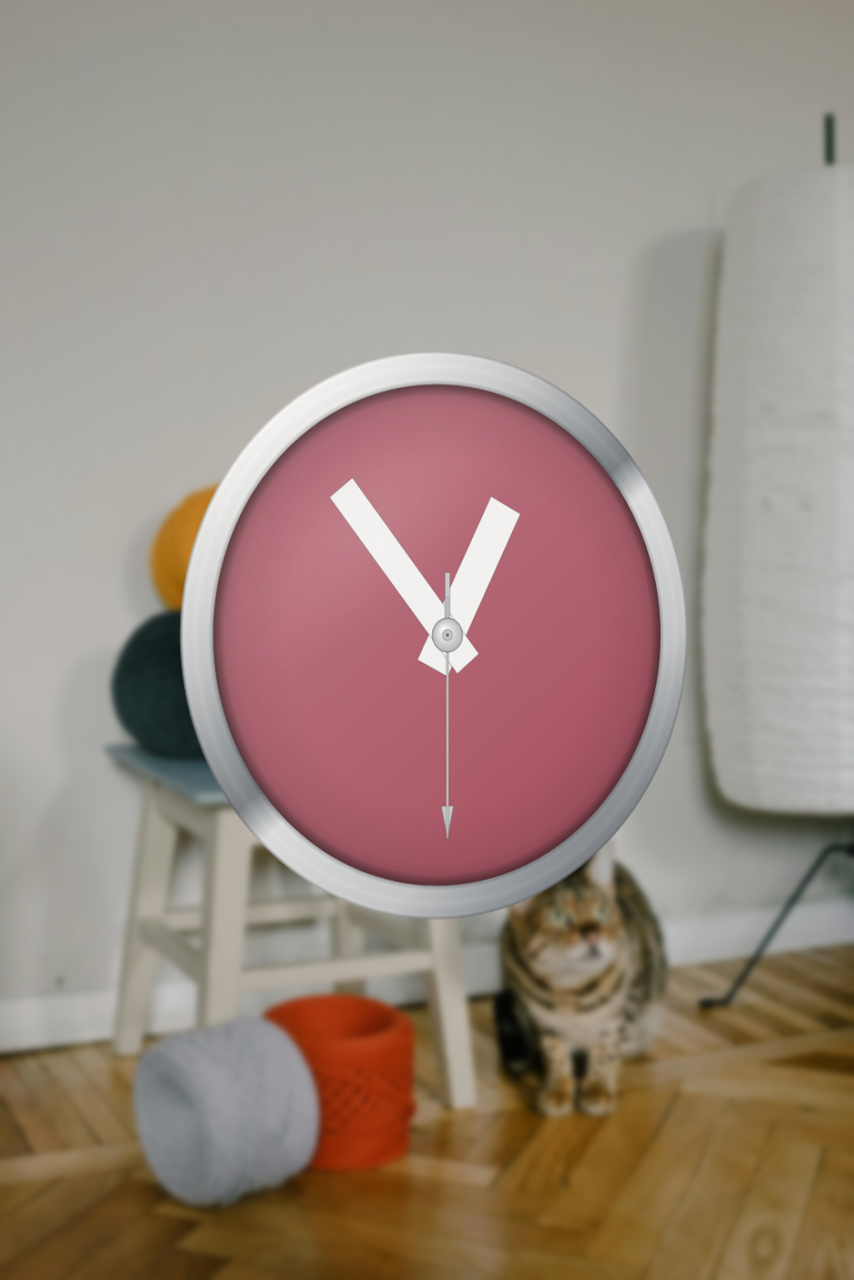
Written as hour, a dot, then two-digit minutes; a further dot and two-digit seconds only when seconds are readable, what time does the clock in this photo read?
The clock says 12.53.30
